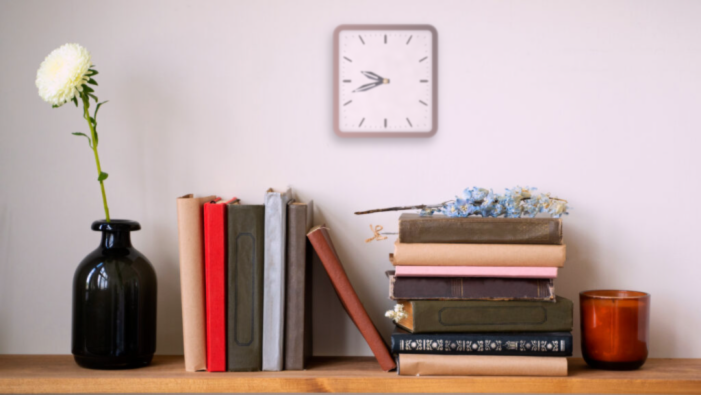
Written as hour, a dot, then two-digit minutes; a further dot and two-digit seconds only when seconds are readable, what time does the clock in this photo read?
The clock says 9.42
